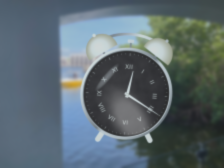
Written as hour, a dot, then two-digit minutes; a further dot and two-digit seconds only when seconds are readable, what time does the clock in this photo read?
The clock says 12.20
